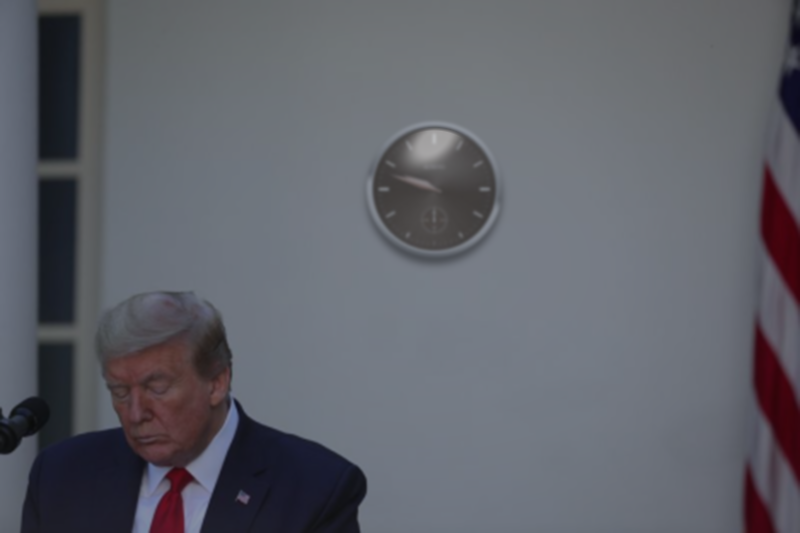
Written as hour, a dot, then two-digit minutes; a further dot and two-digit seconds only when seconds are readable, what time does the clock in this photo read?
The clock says 9.48
